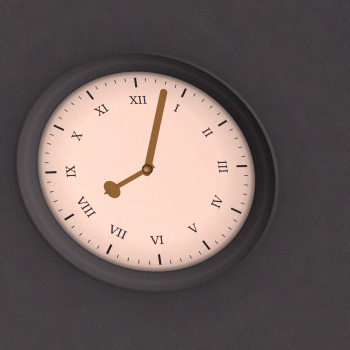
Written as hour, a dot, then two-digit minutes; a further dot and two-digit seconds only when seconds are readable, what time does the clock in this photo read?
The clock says 8.03
